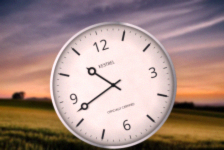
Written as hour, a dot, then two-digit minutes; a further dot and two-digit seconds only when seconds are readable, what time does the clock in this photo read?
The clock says 10.42
